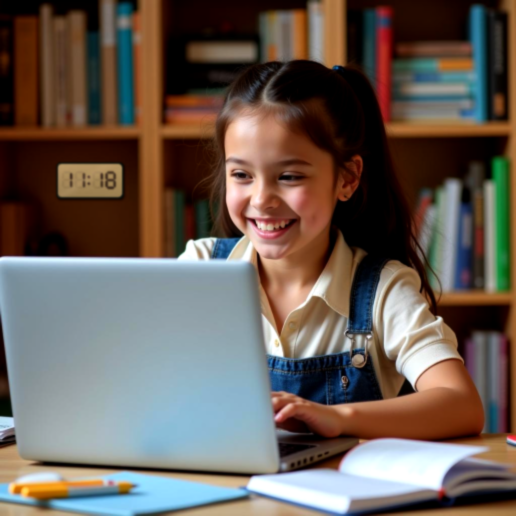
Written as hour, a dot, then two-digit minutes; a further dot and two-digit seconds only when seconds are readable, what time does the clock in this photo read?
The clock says 11.18
